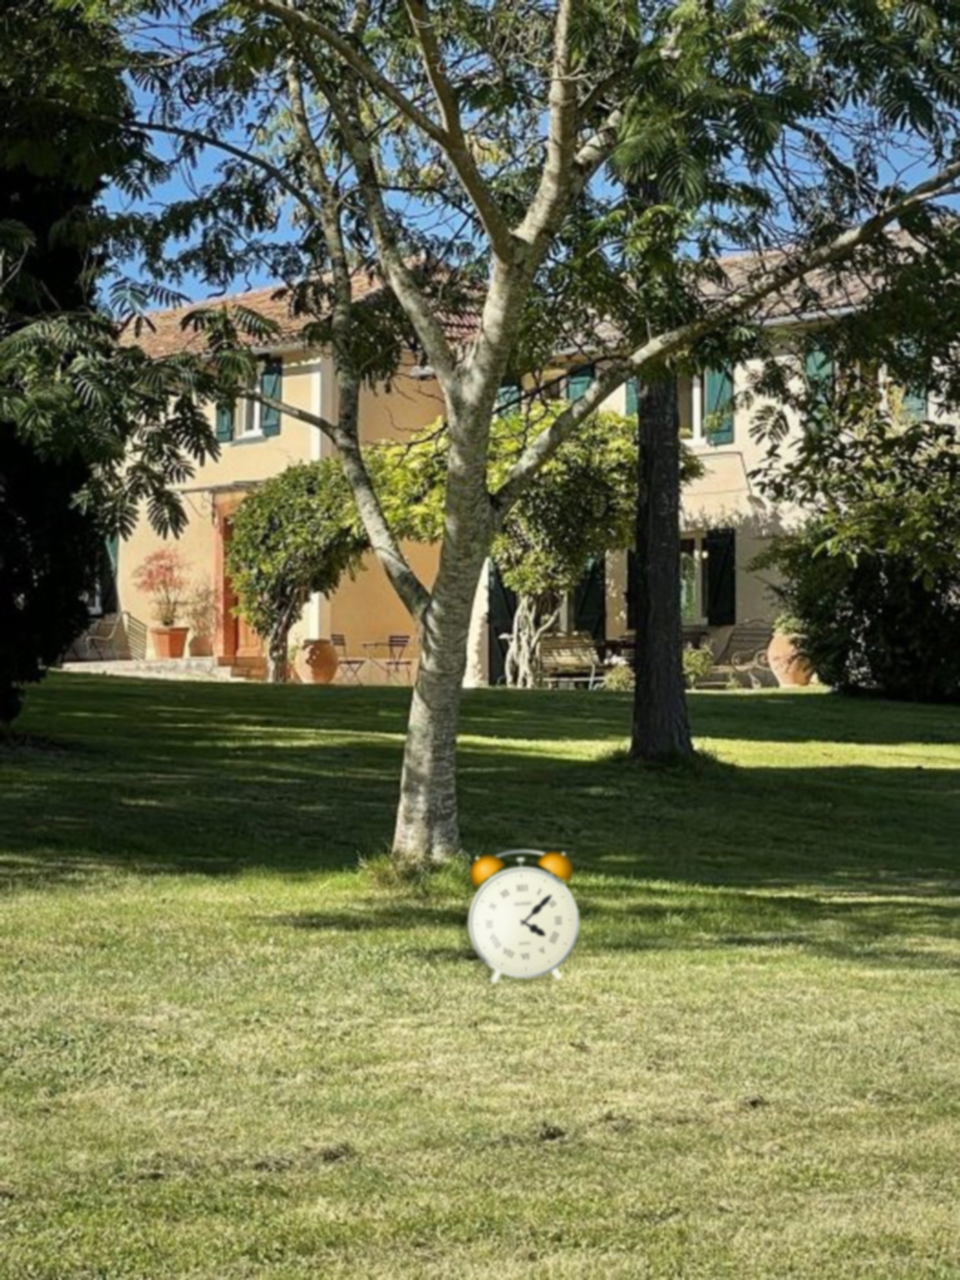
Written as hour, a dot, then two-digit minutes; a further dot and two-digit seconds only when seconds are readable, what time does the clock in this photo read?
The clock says 4.08
